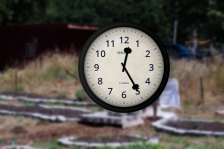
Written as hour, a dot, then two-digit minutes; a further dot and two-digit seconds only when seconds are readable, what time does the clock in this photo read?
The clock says 12.25
